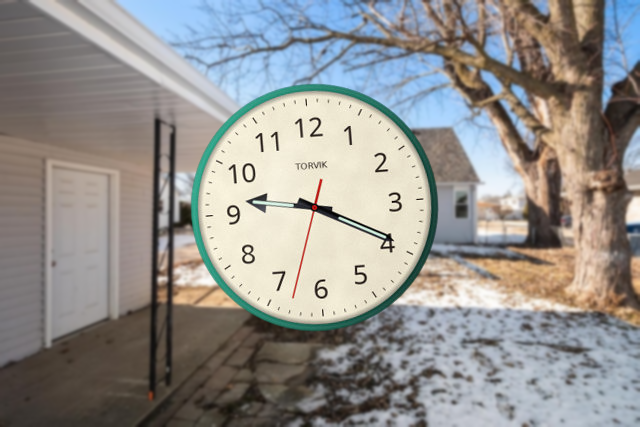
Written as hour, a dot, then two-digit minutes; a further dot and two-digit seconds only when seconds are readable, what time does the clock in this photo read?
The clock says 9.19.33
